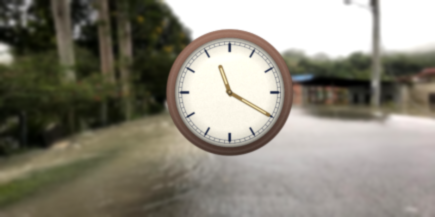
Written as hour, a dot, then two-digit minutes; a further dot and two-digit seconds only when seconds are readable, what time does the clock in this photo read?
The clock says 11.20
